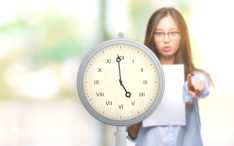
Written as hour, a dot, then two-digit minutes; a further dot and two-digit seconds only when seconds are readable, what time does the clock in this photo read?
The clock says 4.59
